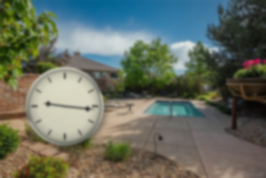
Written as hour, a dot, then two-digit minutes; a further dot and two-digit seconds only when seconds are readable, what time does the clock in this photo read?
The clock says 9.16
